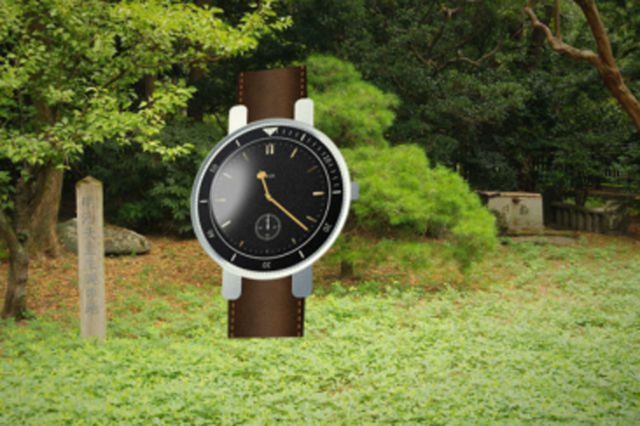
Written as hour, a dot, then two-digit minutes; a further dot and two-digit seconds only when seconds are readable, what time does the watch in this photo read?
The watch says 11.22
